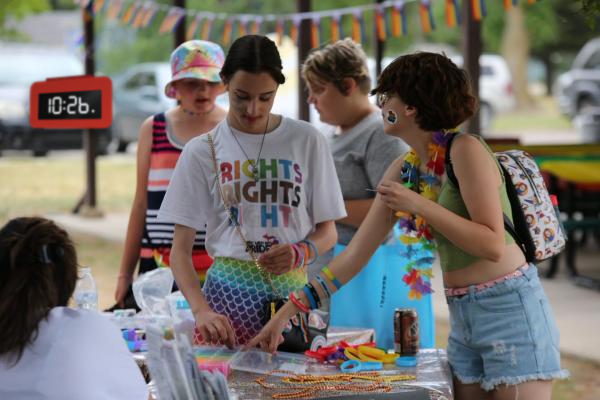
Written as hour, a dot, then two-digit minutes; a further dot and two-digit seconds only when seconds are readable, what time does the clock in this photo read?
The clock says 10.26
